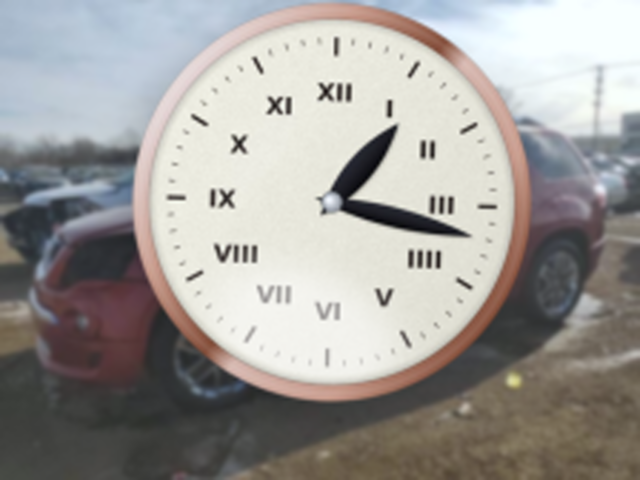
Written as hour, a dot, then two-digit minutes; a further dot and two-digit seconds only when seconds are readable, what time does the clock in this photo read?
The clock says 1.17
